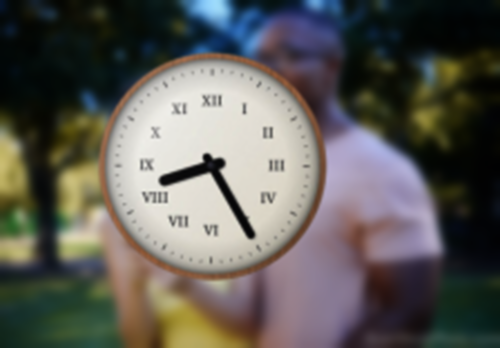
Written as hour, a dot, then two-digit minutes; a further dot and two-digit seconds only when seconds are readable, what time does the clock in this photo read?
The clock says 8.25
